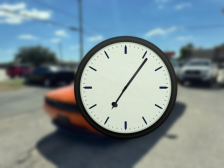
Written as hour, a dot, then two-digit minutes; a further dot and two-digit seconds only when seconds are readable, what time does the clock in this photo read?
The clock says 7.06
